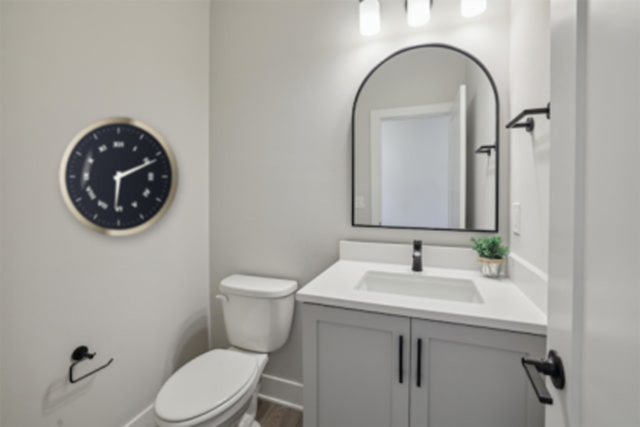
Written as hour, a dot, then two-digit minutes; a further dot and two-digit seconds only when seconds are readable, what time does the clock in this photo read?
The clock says 6.11
